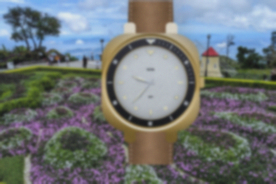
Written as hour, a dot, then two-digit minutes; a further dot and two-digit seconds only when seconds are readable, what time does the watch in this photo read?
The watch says 9.37
